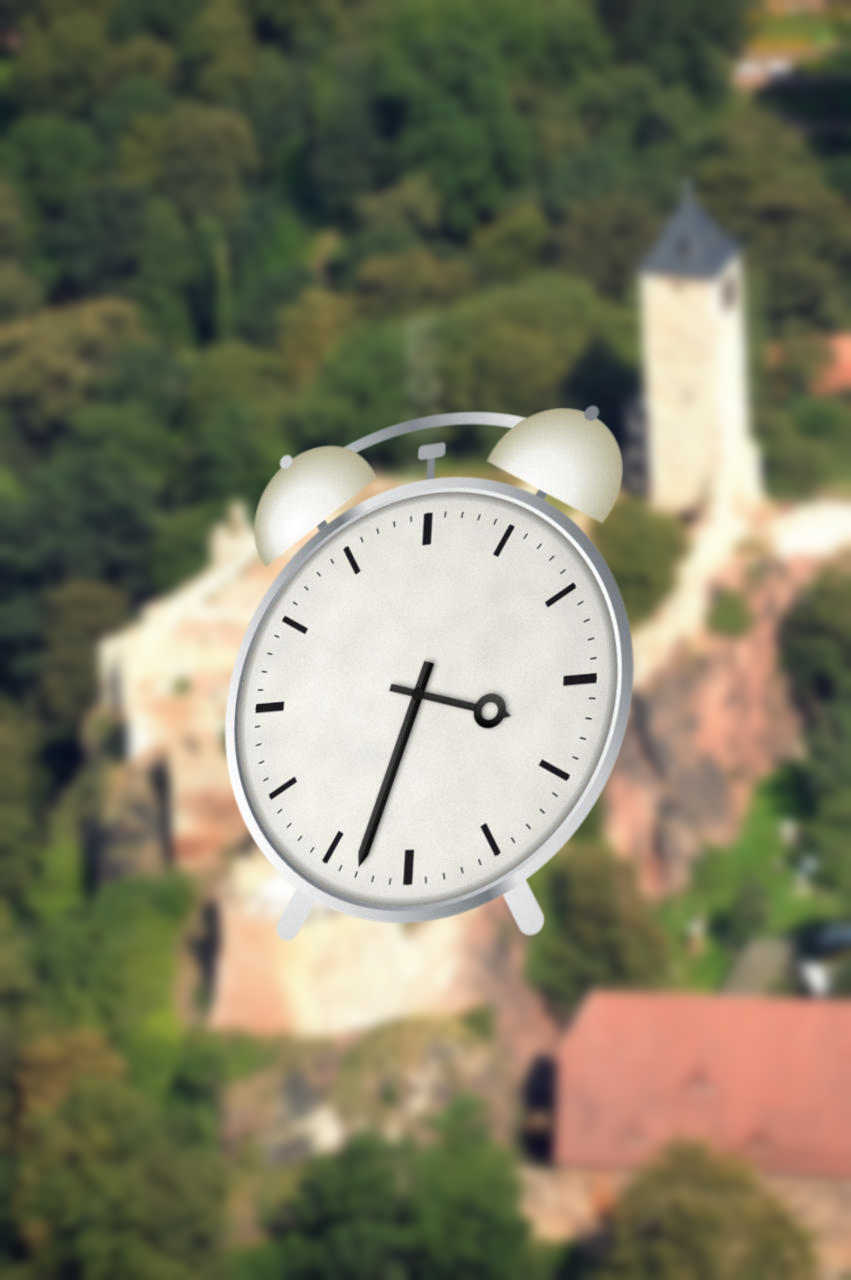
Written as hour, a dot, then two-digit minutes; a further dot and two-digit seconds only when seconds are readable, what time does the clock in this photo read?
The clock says 3.33
